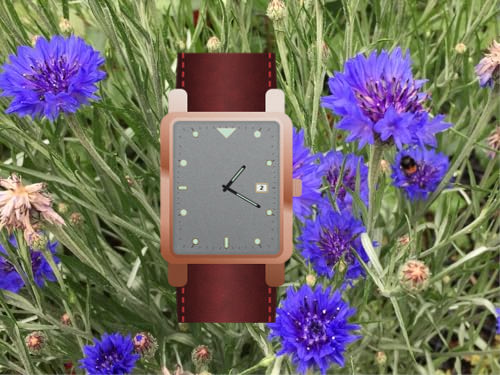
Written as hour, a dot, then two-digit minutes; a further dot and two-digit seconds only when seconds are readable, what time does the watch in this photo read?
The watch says 1.20
